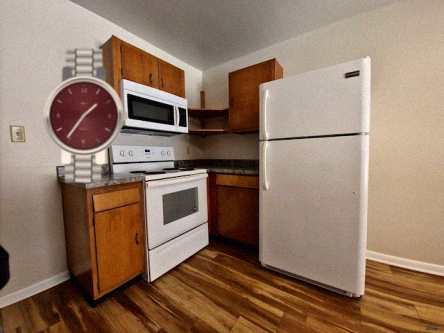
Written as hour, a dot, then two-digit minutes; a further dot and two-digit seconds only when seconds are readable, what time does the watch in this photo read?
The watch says 1.36
